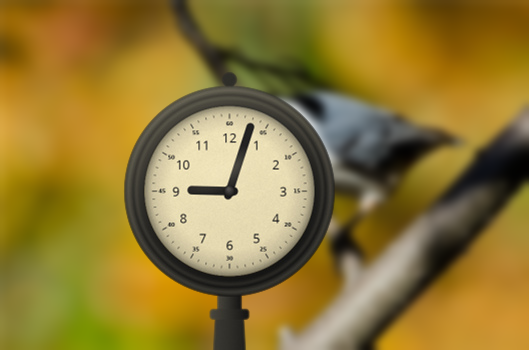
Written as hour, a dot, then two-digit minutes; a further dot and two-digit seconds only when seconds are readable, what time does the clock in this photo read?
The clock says 9.03
